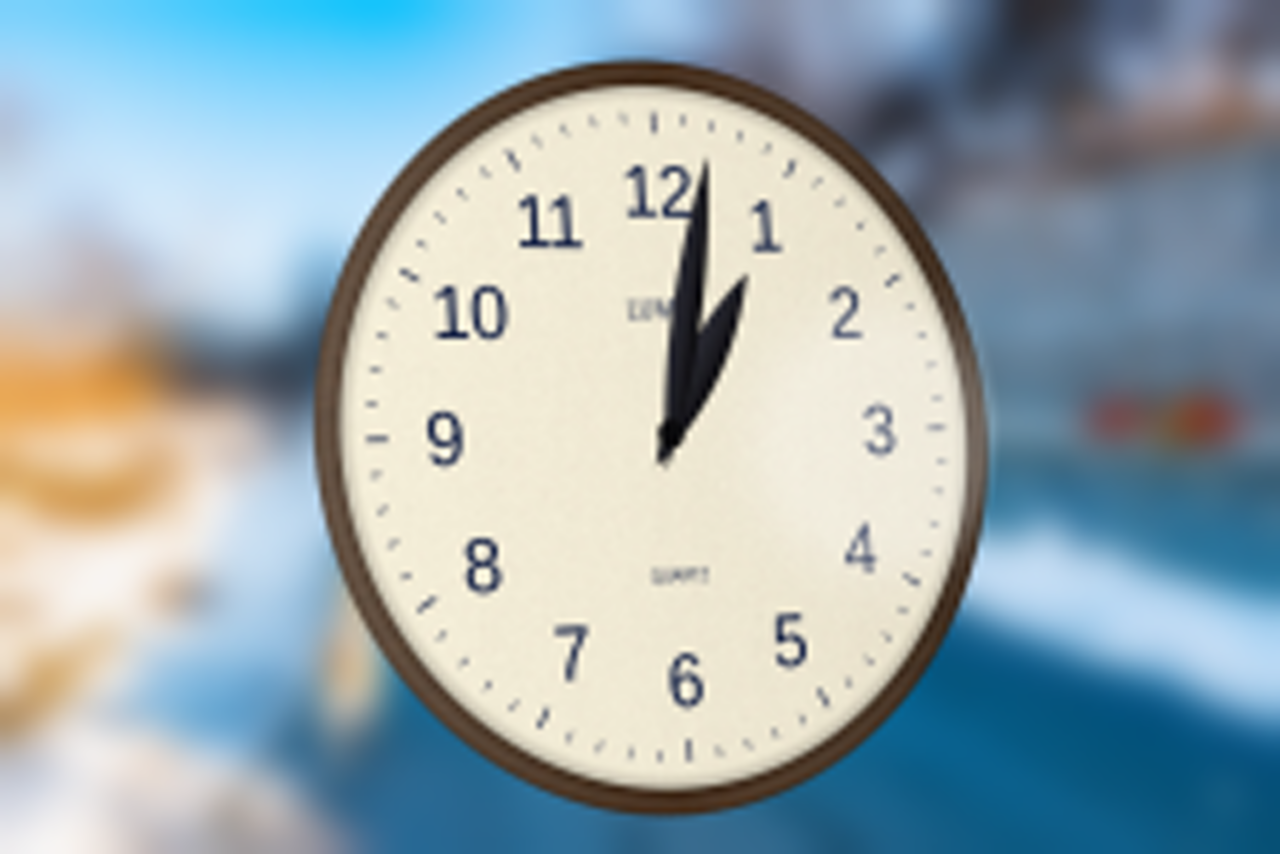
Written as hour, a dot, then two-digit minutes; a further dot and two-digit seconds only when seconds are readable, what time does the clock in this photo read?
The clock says 1.02
